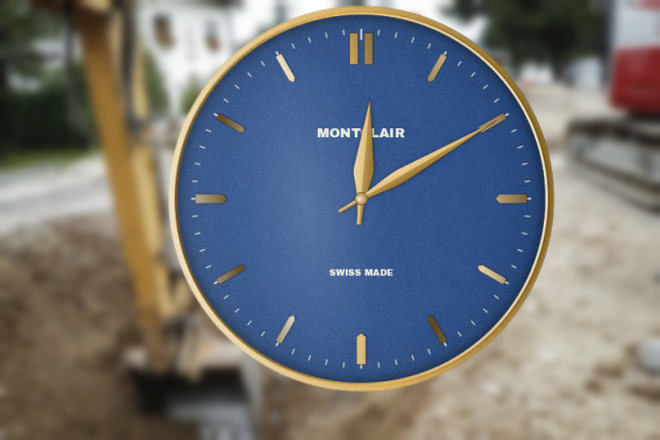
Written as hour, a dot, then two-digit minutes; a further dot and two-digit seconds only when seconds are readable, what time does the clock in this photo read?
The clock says 12.10
